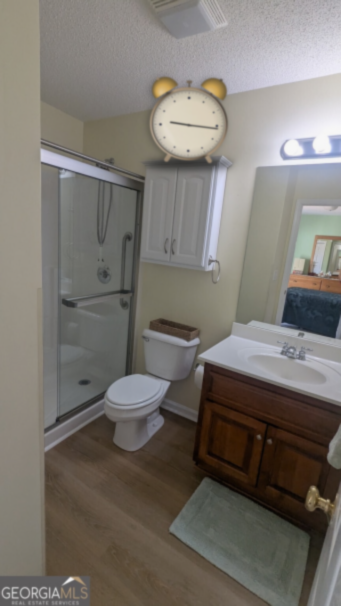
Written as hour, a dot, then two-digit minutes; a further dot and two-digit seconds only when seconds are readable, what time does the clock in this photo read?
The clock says 9.16
